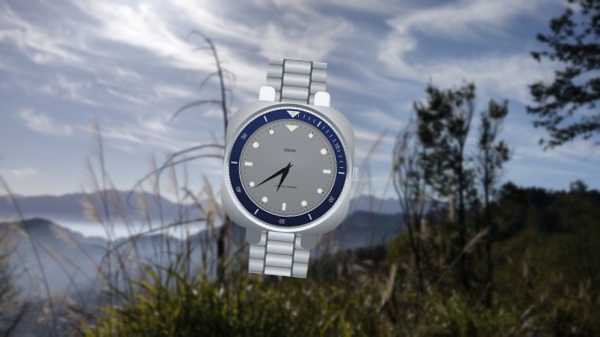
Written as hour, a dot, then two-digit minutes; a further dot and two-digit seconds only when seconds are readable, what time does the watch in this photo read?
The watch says 6.39
